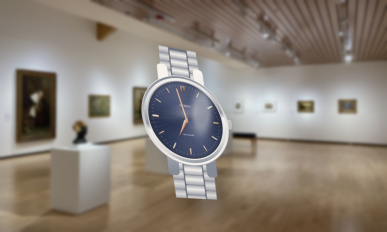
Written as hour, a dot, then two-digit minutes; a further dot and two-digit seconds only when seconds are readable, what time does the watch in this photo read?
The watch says 6.58
